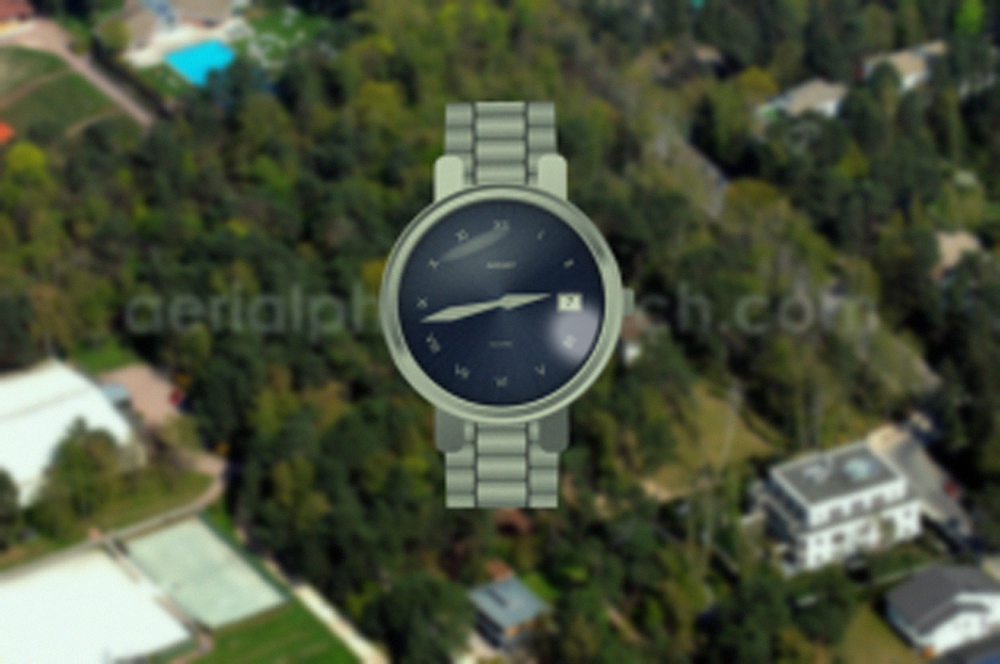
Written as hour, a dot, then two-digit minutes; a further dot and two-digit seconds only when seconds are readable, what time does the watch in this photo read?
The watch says 2.43
